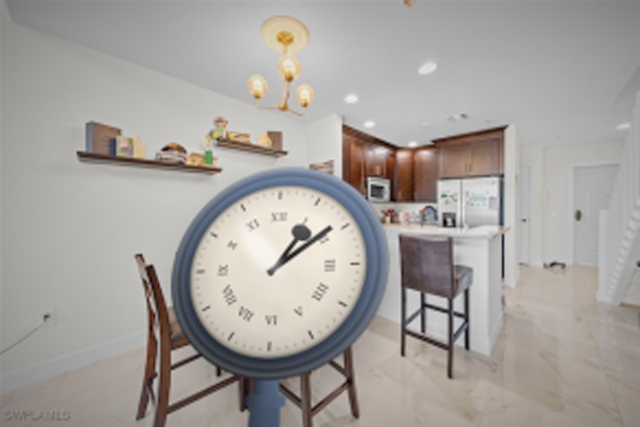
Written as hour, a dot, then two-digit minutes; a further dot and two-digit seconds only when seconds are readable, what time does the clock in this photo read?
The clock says 1.09
